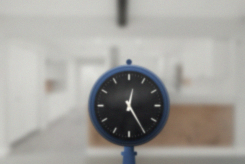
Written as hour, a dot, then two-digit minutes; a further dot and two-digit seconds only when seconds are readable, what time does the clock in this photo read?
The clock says 12.25
